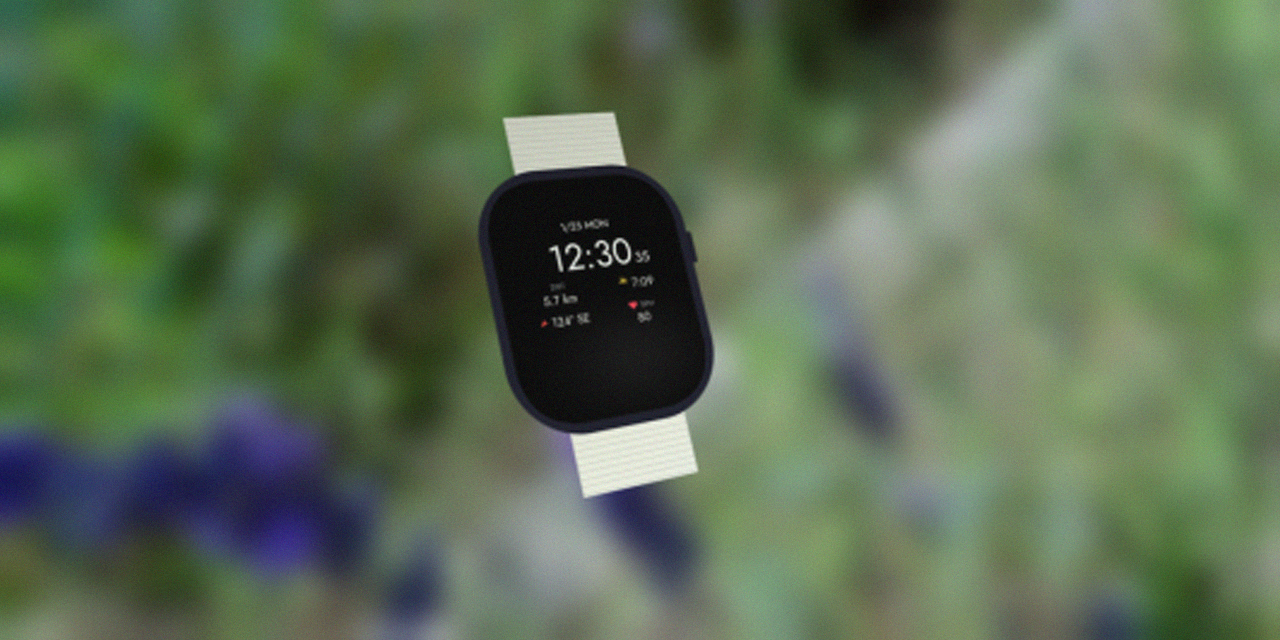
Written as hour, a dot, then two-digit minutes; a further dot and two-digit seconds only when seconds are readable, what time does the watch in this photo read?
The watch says 12.30
